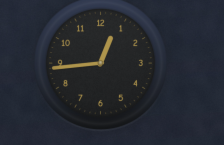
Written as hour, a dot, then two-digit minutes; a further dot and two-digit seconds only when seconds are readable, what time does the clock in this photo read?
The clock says 12.44
